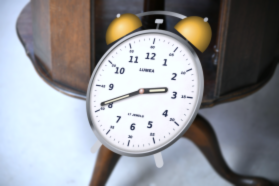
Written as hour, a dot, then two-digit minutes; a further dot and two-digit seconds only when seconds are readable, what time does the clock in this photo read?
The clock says 2.41
